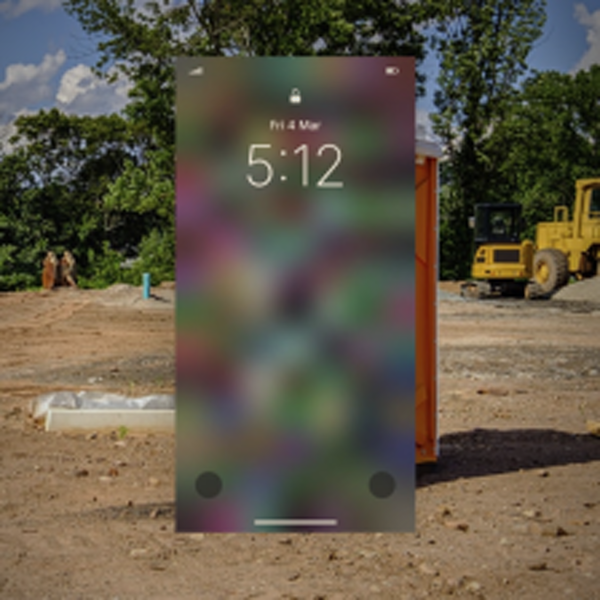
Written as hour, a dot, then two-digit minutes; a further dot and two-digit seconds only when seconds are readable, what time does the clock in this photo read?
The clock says 5.12
